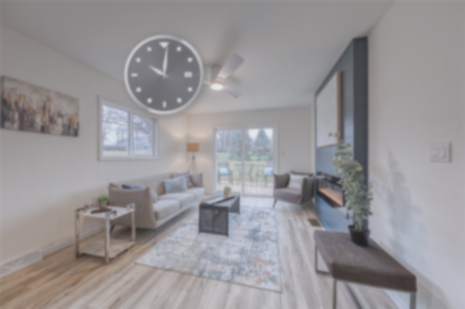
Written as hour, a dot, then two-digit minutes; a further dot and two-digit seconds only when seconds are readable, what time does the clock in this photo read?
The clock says 10.01
